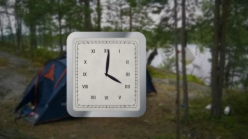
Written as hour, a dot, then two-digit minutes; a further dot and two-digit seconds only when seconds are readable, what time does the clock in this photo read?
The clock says 4.01
